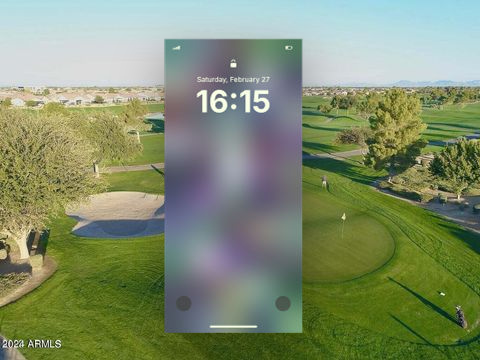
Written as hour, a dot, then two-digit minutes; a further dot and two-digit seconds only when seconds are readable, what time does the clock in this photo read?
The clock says 16.15
